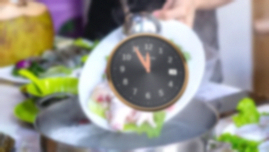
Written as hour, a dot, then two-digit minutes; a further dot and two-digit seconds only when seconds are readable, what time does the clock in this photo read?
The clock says 11.55
